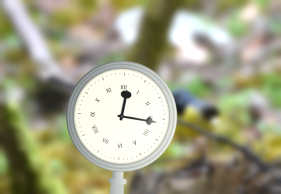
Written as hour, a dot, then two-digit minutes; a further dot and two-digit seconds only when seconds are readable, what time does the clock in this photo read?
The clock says 12.16
